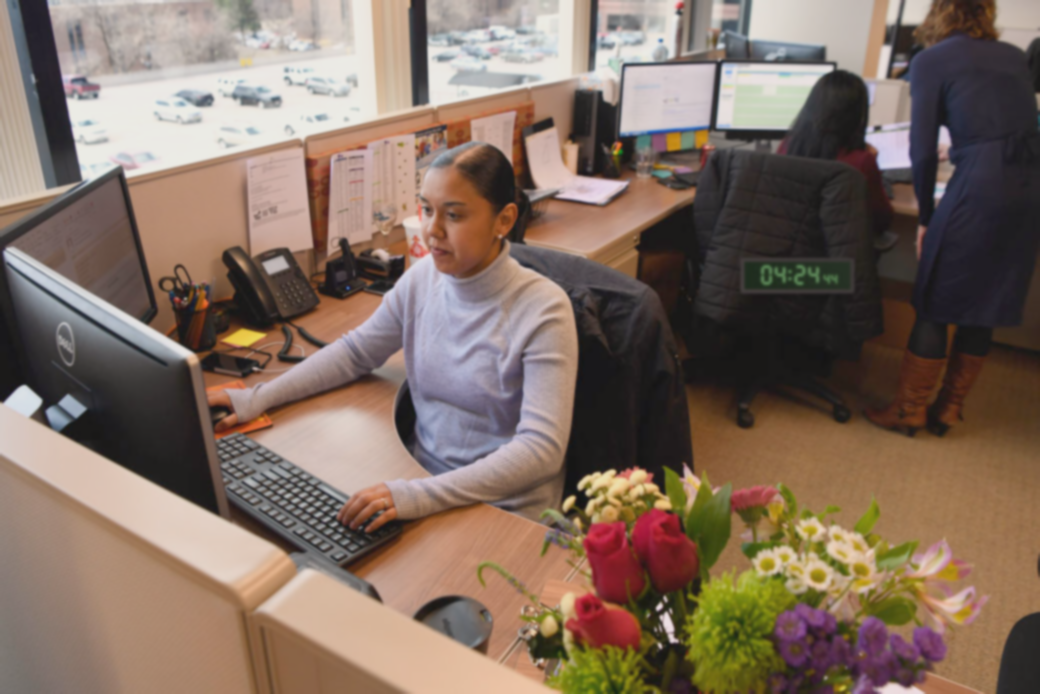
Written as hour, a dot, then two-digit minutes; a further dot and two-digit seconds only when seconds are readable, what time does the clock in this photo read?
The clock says 4.24
